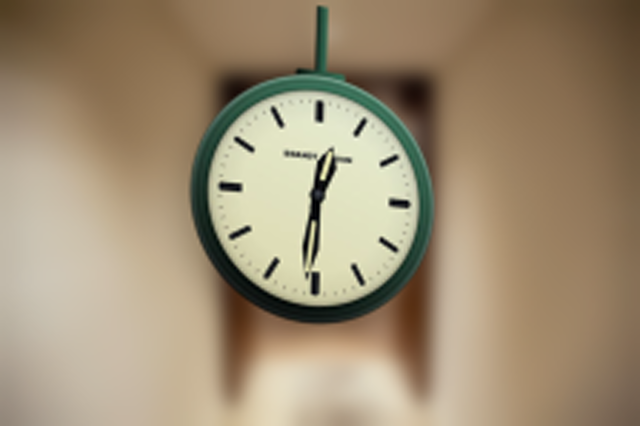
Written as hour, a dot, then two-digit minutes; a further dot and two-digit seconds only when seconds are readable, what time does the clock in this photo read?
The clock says 12.31
